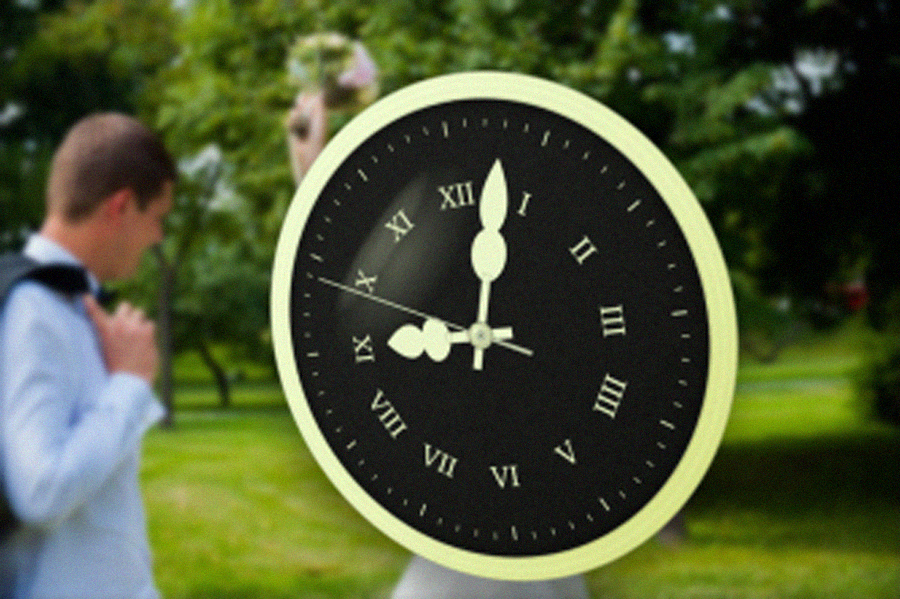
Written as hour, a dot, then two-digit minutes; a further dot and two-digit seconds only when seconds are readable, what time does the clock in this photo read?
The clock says 9.02.49
